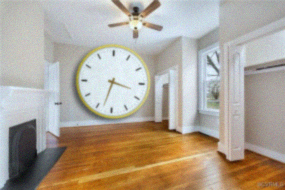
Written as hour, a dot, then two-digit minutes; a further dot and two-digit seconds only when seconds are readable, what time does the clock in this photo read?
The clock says 3.33
